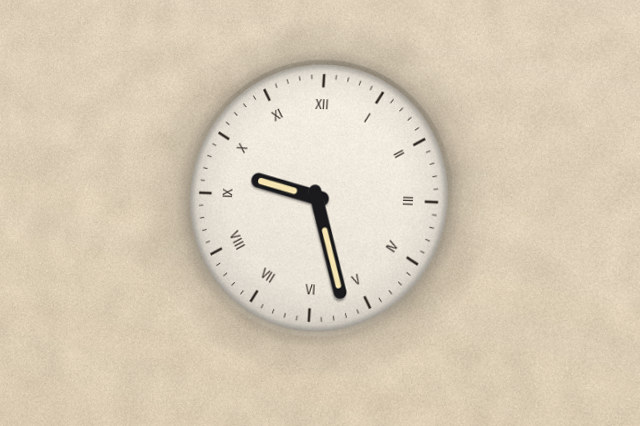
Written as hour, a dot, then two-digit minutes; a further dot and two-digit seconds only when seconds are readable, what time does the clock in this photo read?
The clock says 9.27
